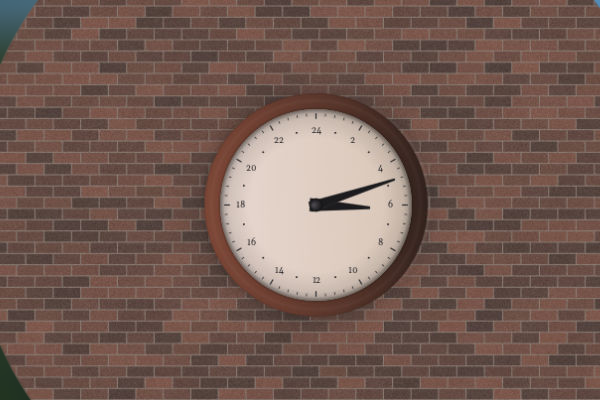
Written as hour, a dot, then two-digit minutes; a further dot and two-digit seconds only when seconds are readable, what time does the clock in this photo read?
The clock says 6.12
